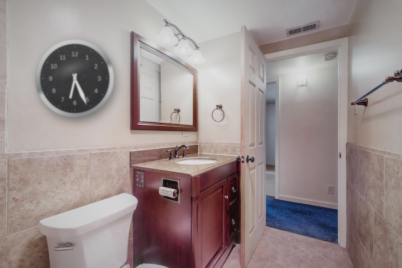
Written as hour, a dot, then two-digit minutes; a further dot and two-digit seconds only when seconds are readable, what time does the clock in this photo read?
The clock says 6.26
